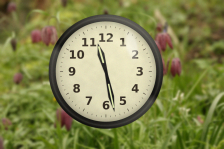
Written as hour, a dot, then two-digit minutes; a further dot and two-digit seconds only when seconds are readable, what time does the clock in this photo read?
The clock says 11.28
